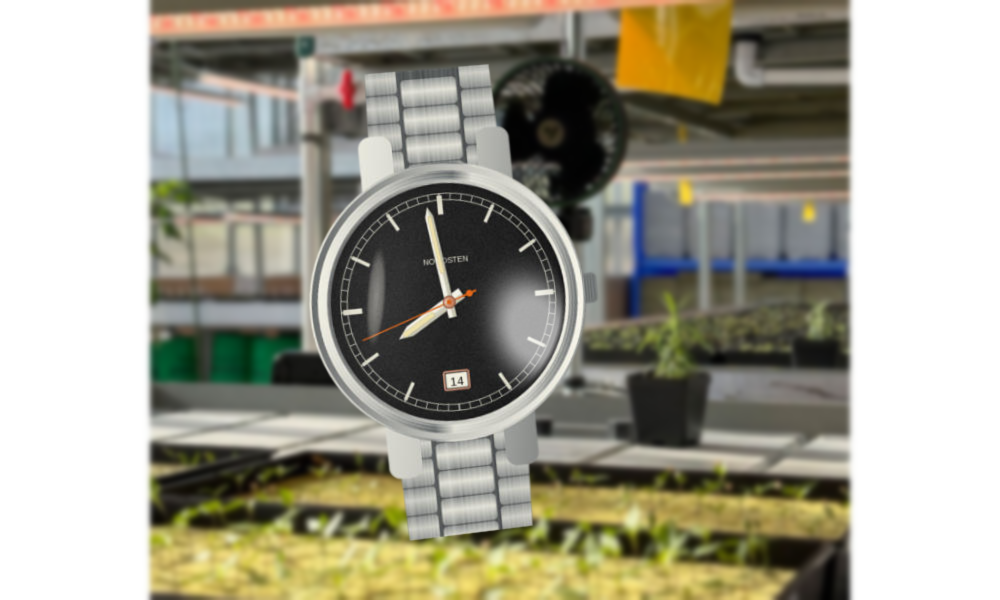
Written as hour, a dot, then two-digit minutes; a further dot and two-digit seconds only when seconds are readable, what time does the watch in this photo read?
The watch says 7.58.42
